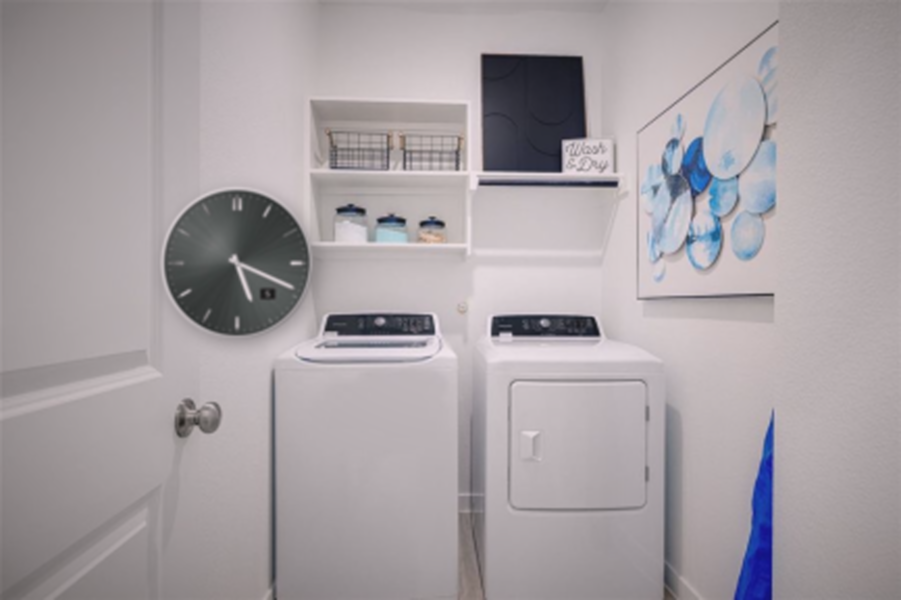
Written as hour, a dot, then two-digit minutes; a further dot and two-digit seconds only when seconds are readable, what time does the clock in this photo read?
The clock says 5.19
